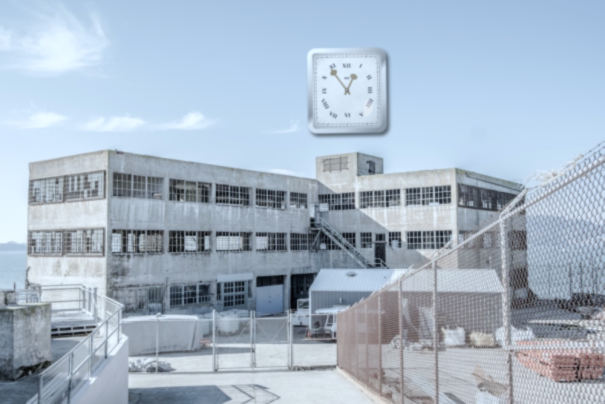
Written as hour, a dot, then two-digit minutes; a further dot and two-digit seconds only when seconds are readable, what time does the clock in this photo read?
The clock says 12.54
